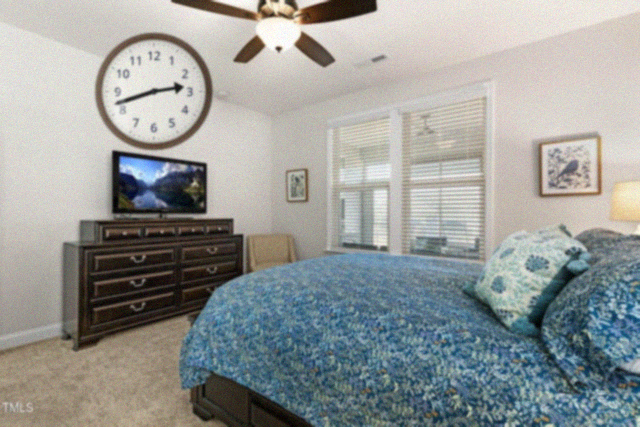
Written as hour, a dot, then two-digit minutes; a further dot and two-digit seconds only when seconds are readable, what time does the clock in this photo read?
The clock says 2.42
